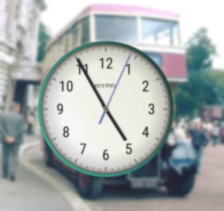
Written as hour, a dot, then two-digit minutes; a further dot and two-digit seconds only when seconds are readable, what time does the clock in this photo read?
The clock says 4.55.04
